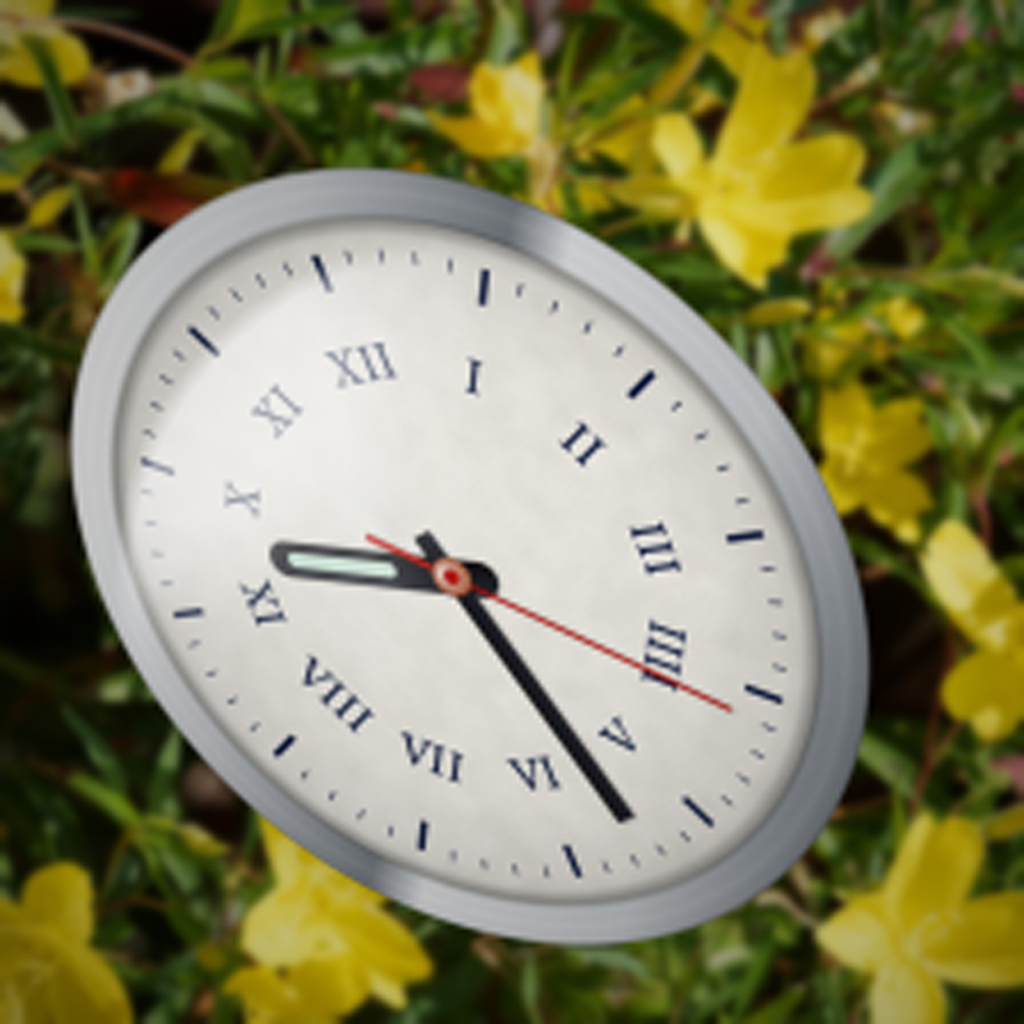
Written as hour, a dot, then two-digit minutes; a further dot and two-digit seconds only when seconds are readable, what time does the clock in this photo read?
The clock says 9.27.21
